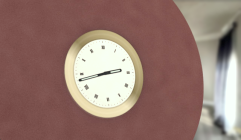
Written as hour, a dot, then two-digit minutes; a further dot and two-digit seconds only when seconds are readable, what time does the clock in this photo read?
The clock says 2.43
